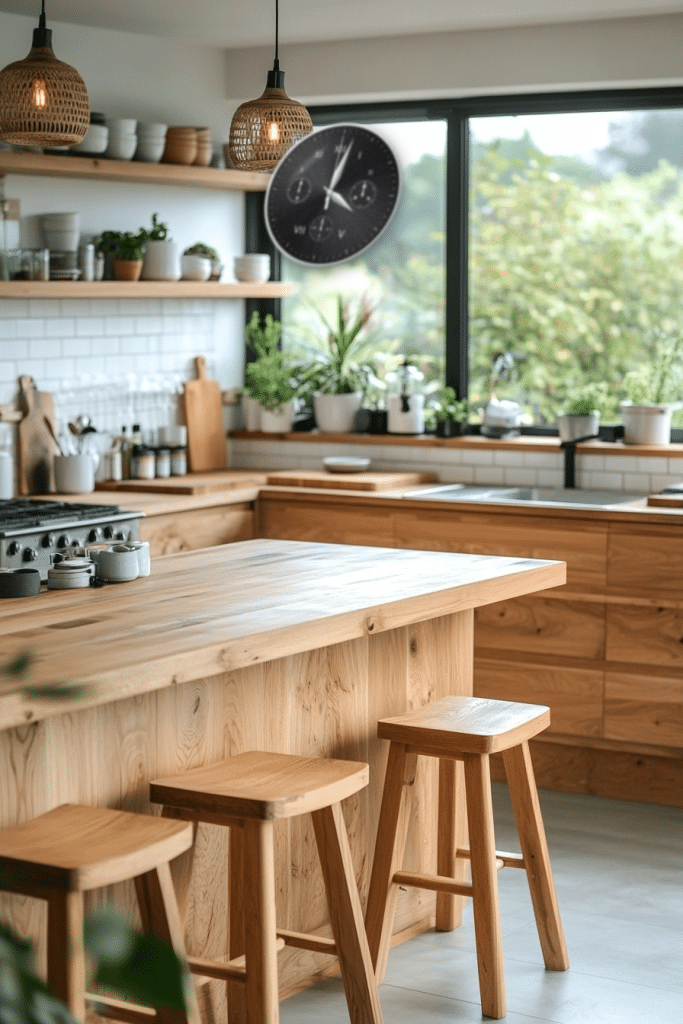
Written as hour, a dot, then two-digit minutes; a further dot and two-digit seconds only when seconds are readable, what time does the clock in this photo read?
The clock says 4.02
